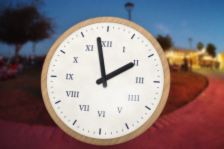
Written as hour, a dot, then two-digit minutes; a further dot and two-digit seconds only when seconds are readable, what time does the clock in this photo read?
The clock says 1.58
